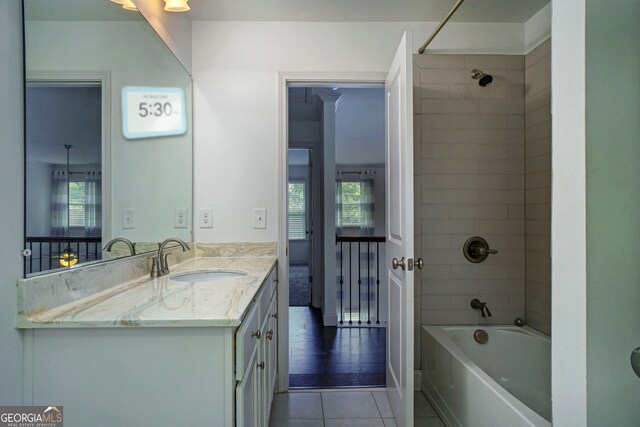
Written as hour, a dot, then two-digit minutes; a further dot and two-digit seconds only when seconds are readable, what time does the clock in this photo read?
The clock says 5.30
